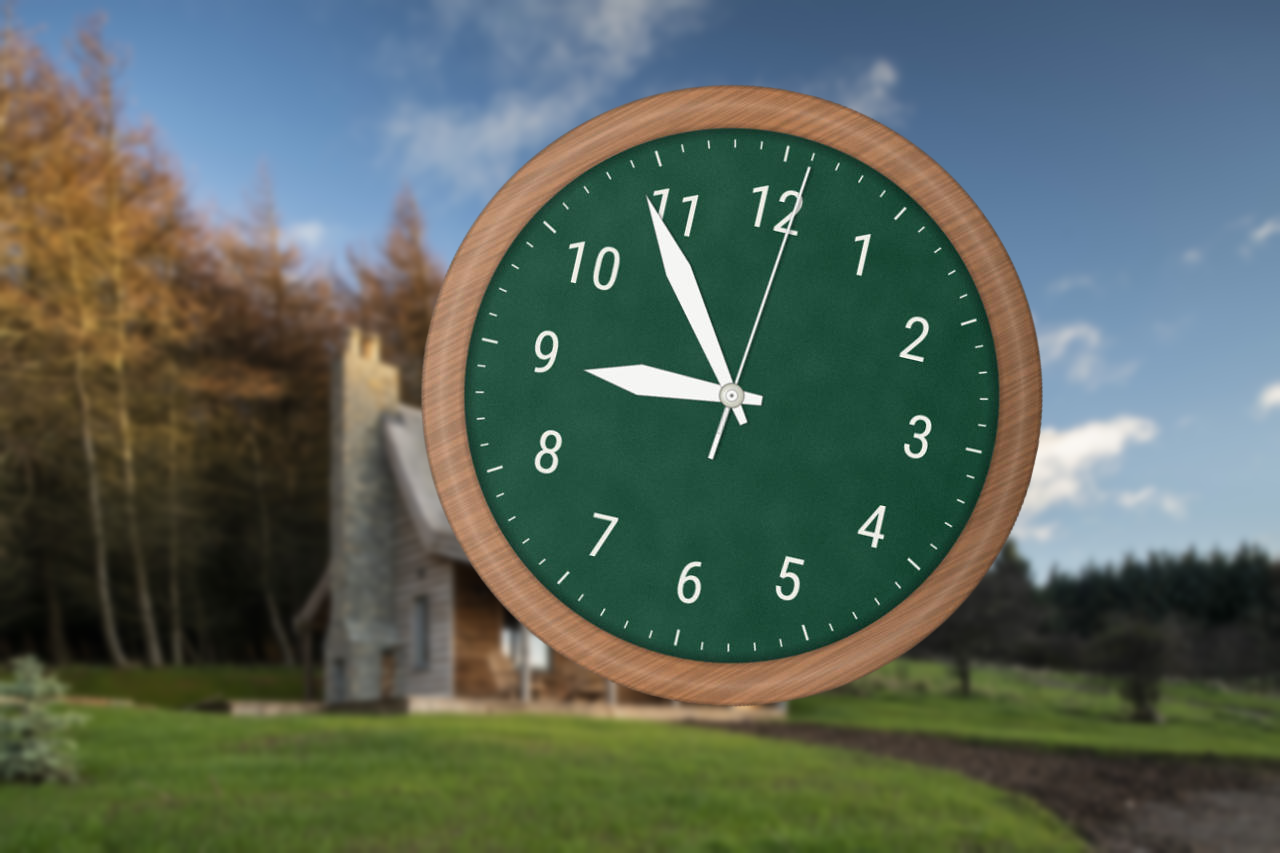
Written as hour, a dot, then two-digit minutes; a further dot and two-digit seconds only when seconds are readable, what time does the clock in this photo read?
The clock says 8.54.01
